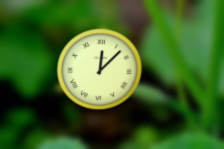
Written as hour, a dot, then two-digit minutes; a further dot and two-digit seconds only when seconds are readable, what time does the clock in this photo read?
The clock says 12.07
